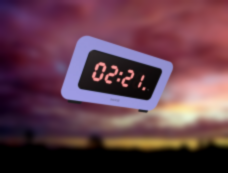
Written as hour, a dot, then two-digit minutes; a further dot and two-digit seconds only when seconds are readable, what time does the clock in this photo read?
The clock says 2.21
